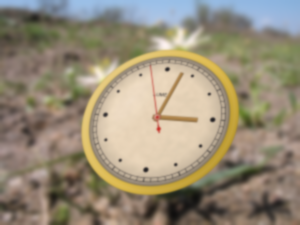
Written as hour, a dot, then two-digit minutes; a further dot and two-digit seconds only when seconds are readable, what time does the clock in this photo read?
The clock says 3.02.57
